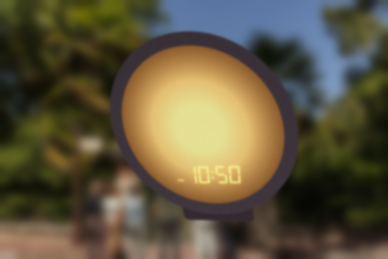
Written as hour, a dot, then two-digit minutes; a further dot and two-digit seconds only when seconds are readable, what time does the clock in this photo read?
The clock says 10.50
